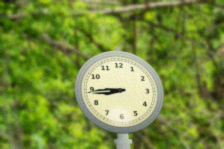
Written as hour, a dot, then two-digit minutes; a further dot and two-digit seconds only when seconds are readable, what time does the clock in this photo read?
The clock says 8.44
